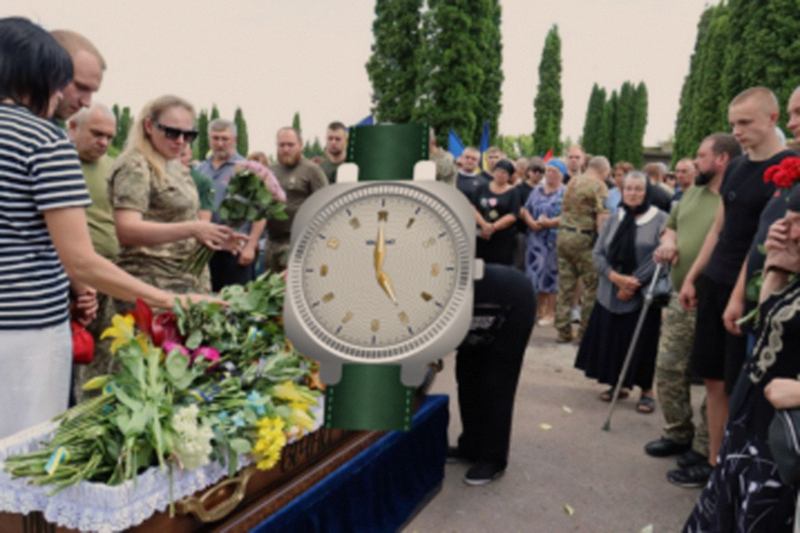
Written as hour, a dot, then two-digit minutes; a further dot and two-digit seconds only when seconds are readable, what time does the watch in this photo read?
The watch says 5.00
